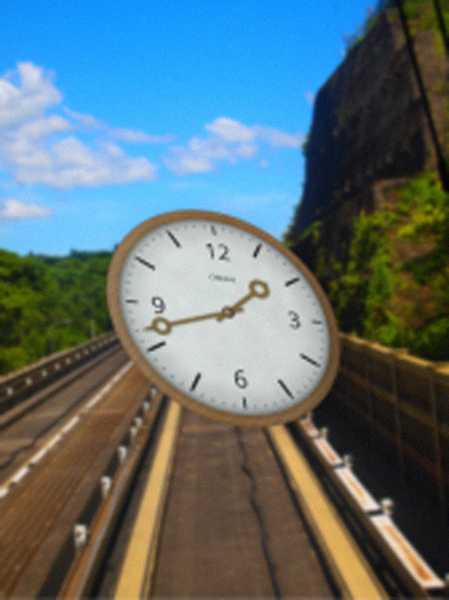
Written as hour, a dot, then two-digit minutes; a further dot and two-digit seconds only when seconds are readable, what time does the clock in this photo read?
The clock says 1.42
